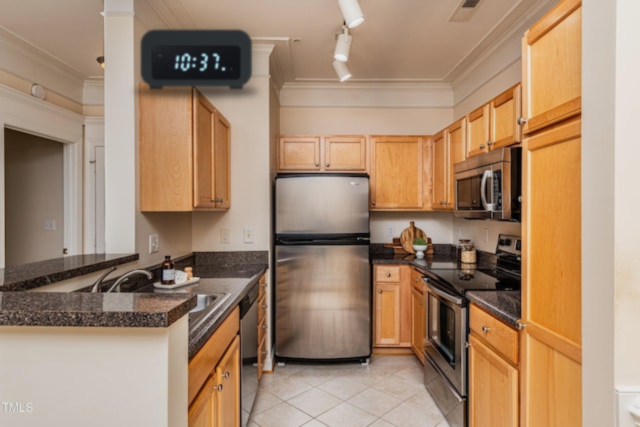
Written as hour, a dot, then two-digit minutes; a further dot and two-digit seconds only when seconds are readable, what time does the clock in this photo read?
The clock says 10.37
